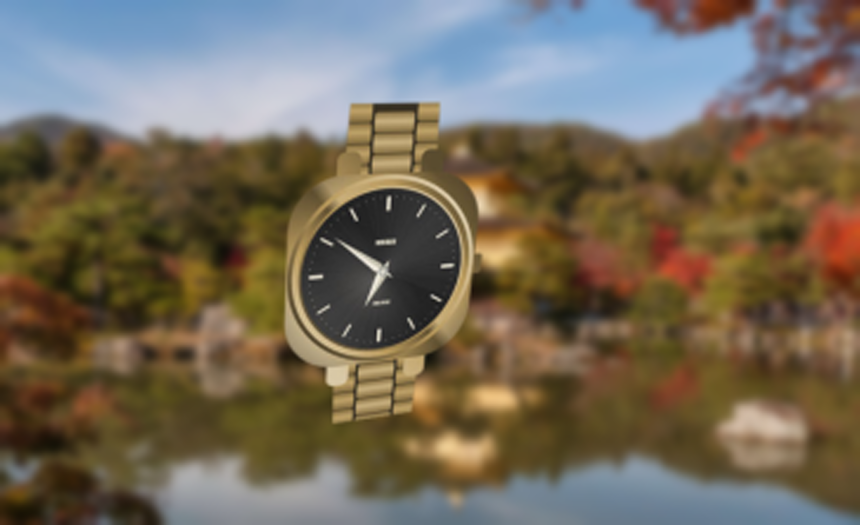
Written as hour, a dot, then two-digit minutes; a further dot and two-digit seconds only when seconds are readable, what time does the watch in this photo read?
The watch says 6.51
